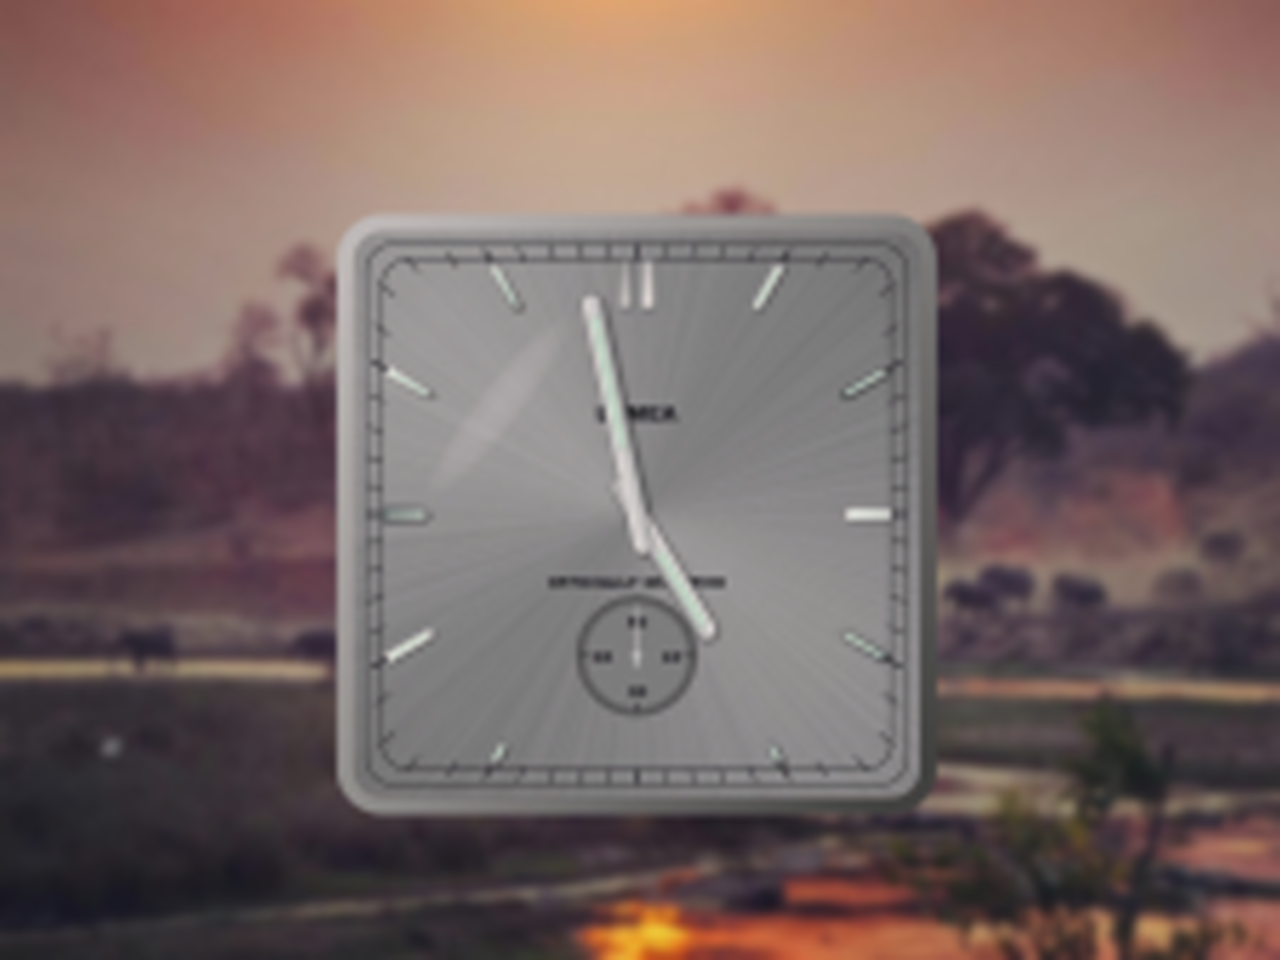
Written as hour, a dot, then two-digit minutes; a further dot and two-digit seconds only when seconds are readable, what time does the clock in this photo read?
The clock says 4.58
